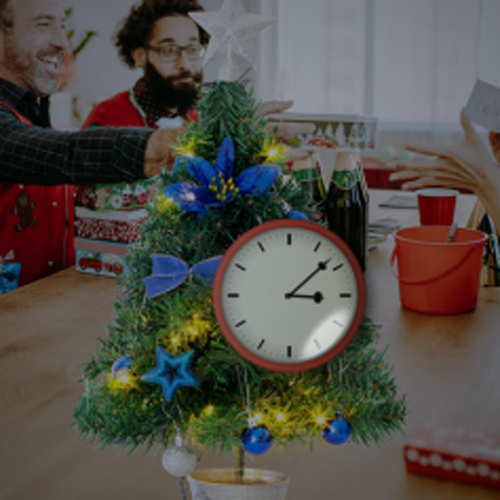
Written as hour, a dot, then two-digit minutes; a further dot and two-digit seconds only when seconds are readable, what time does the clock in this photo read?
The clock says 3.08
